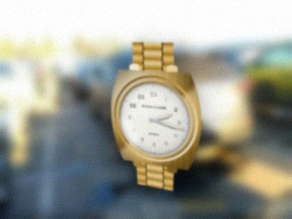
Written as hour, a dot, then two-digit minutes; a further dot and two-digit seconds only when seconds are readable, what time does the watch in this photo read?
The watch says 2.17
